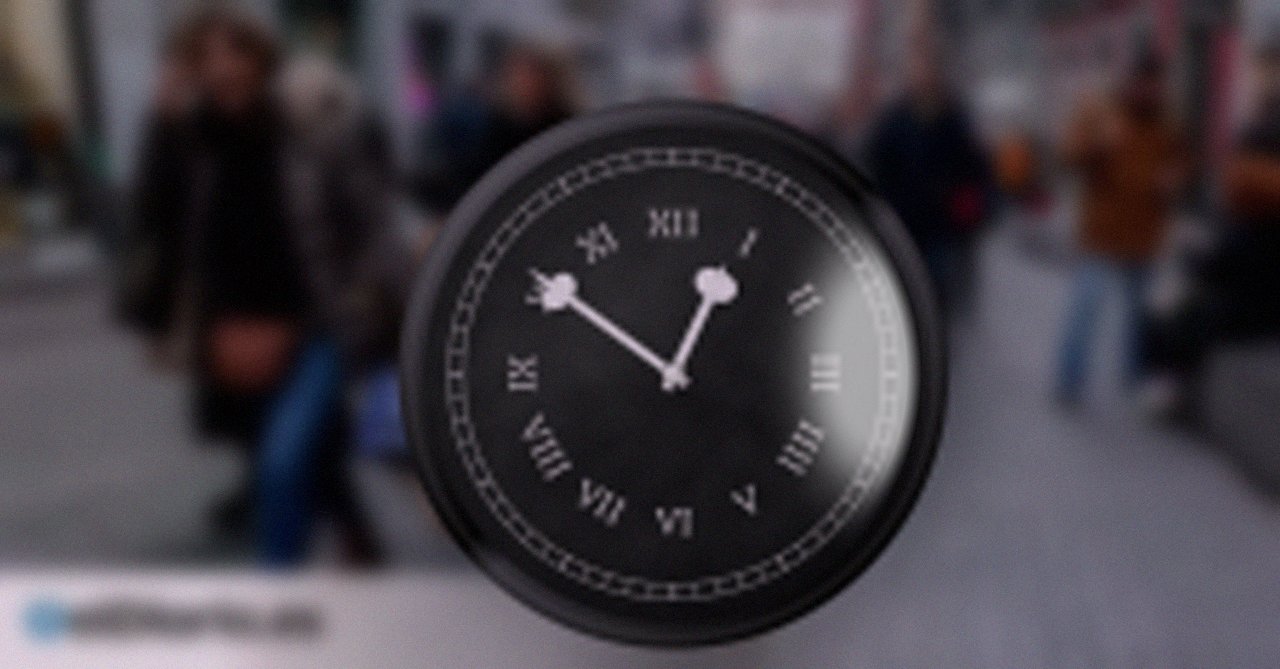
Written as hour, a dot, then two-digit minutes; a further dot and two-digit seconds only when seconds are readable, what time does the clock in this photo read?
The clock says 12.51
